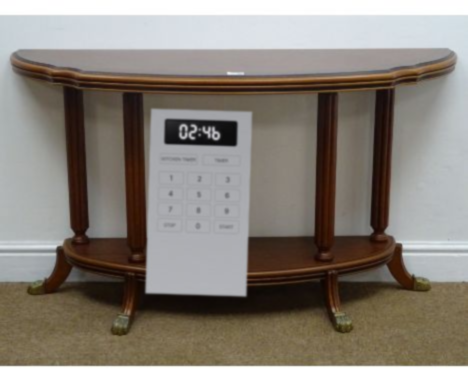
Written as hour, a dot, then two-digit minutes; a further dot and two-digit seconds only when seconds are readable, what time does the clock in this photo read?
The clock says 2.46
